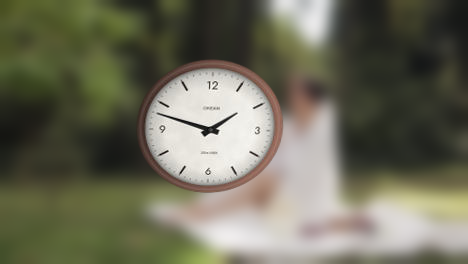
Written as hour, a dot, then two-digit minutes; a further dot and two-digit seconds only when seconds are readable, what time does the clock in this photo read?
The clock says 1.48
